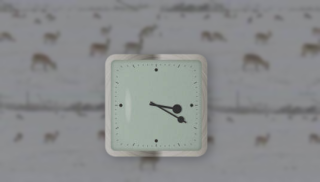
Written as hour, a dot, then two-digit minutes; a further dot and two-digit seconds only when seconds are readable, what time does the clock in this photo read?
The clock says 3.20
